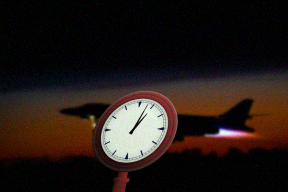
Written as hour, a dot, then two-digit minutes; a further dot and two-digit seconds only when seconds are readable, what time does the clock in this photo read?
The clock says 1.03
